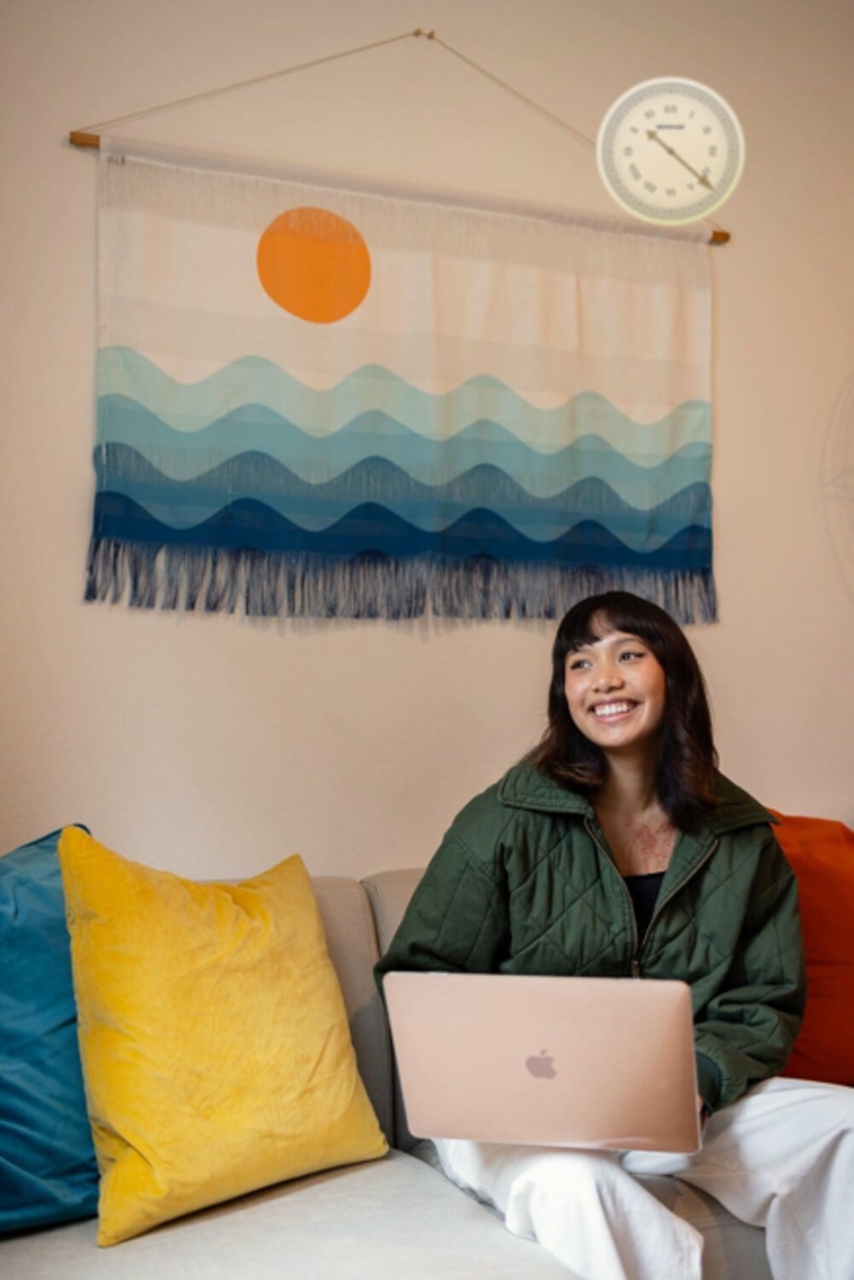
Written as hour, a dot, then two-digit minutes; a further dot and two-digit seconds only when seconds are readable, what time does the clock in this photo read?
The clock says 10.22
